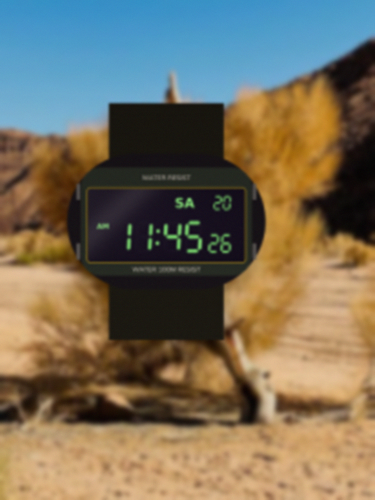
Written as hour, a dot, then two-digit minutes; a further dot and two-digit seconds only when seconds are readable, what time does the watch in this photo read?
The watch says 11.45.26
